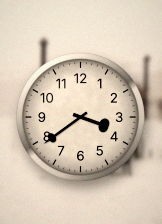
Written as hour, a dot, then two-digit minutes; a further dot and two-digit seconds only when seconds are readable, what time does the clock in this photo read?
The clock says 3.39
